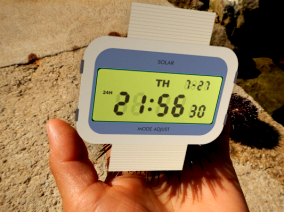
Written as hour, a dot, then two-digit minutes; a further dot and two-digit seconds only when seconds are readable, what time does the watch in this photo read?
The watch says 21.56.30
